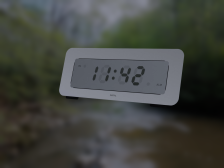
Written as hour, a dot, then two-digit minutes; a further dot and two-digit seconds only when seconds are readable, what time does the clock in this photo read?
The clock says 11.42
